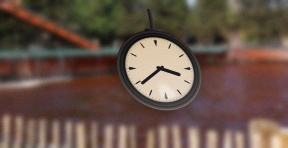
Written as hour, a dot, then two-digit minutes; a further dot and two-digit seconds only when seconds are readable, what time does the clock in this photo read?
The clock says 3.39
